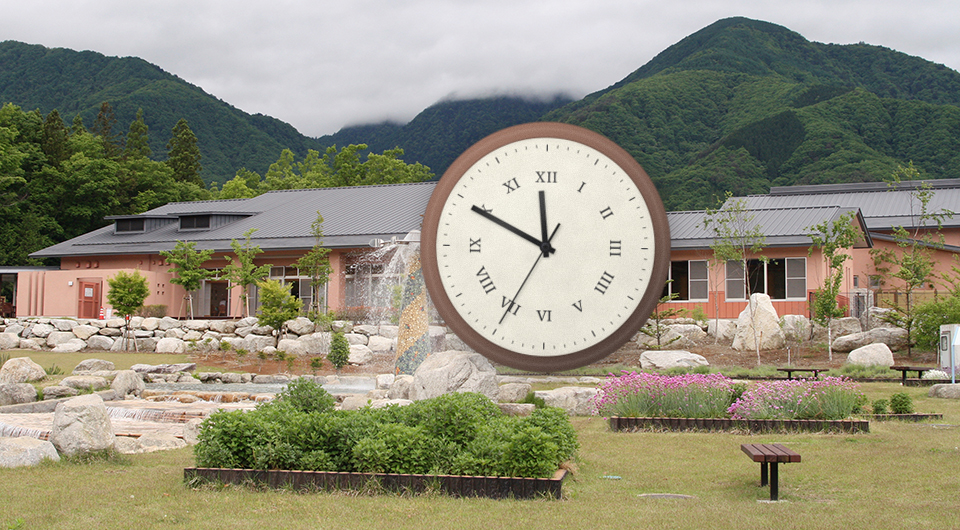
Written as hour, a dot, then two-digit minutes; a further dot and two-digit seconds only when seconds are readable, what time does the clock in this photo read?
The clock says 11.49.35
